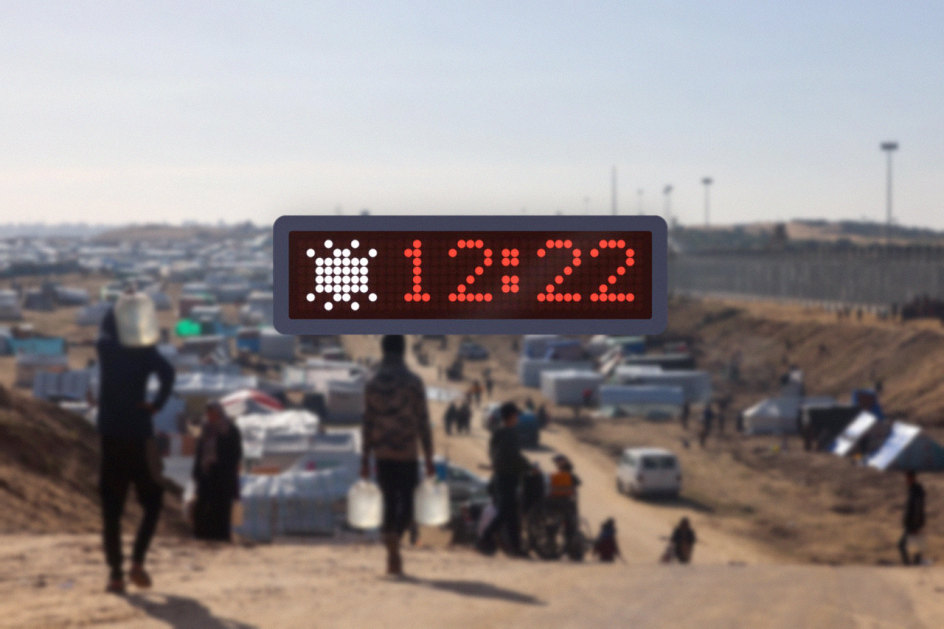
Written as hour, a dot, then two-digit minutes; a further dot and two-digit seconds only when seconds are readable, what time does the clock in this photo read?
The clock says 12.22
